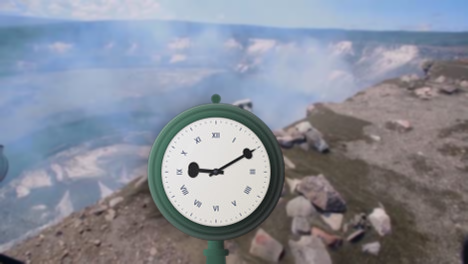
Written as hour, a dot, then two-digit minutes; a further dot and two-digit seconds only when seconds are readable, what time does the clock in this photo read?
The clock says 9.10
